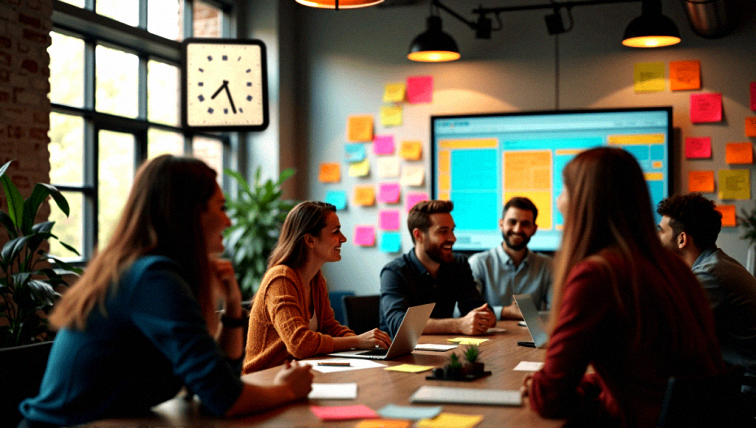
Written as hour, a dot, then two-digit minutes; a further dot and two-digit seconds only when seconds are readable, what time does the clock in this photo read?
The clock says 7.27
